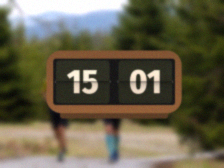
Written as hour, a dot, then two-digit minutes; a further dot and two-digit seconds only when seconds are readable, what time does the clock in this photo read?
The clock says 15.01
